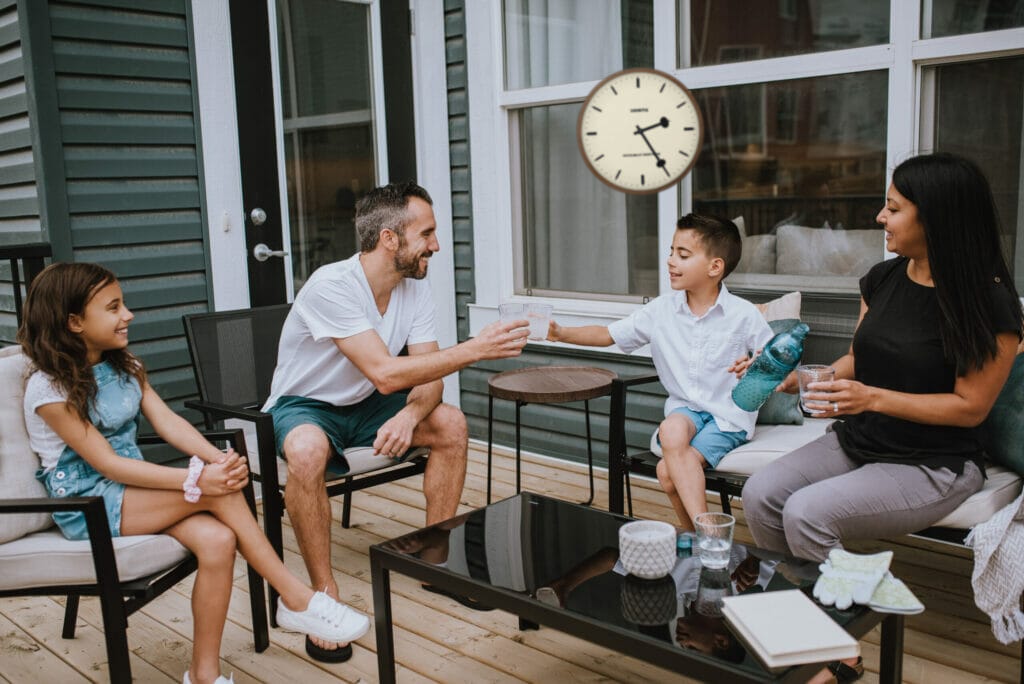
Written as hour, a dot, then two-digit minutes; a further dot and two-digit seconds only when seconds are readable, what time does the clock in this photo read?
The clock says 2.25
